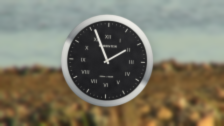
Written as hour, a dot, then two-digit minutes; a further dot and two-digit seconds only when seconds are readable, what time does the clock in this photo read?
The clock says 1.56
